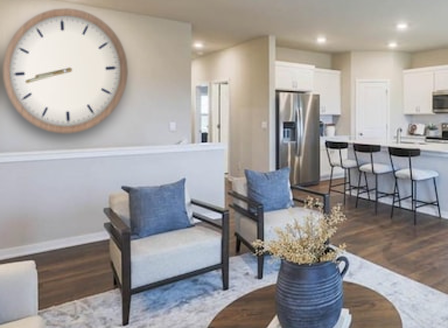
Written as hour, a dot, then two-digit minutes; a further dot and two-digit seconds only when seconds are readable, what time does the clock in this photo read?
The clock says 8.43
